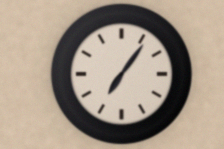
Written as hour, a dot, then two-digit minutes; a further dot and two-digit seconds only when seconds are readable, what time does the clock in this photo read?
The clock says 7.06
